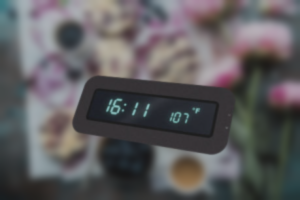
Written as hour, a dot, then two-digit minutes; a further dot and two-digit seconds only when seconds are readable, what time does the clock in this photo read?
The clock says 16.11
